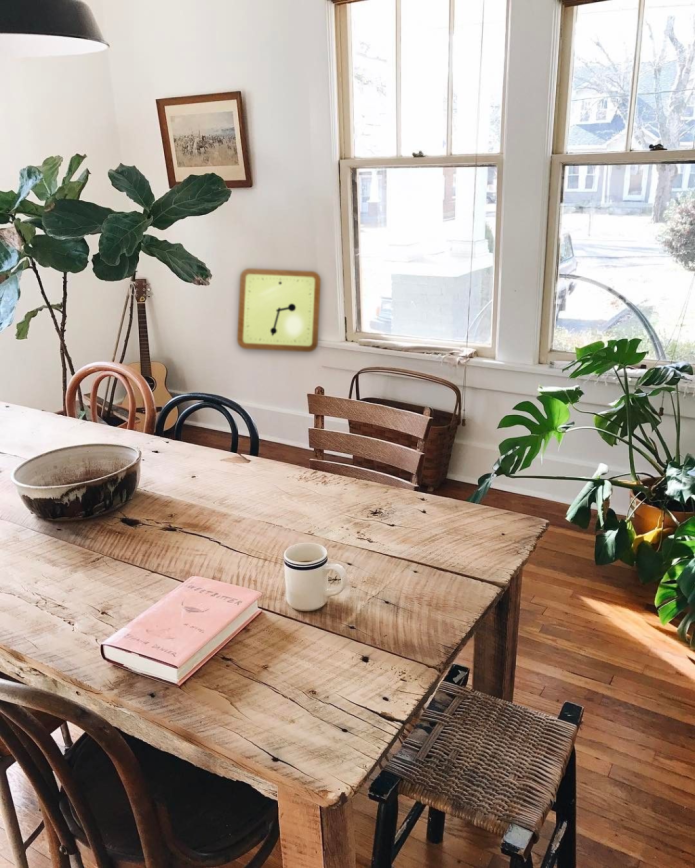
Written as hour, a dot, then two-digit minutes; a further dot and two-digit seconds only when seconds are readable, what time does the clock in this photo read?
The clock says 2.32
